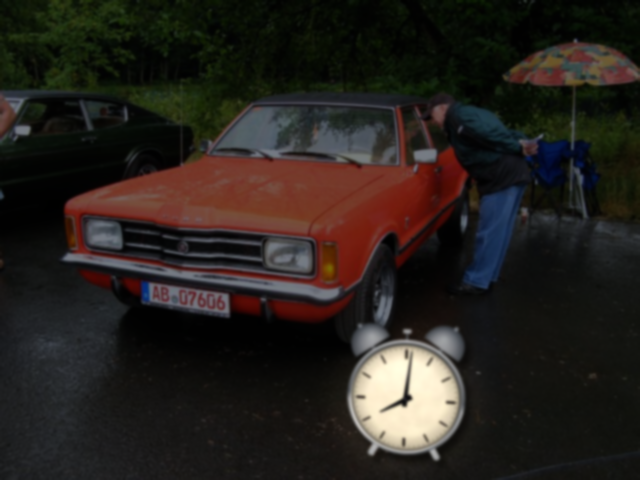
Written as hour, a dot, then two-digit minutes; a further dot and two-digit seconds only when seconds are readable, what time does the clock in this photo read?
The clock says 8.01
